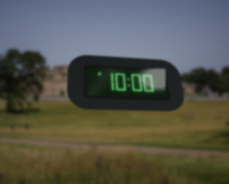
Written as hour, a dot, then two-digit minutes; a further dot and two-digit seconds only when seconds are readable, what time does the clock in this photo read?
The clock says 10.00
